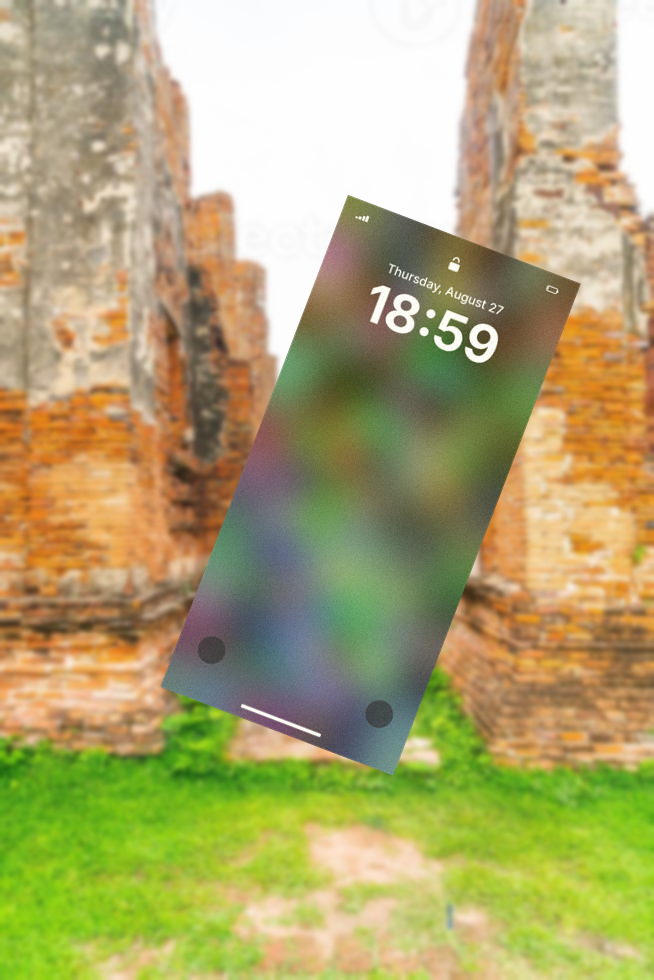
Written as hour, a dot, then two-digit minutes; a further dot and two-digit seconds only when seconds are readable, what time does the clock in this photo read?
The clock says 18.59
